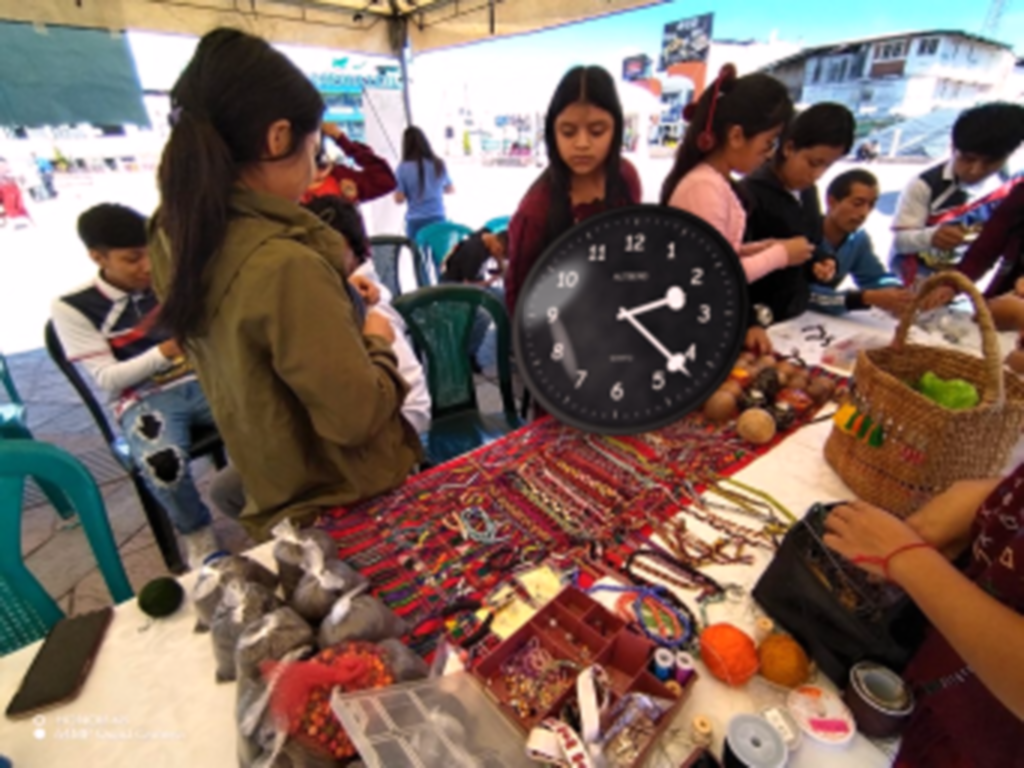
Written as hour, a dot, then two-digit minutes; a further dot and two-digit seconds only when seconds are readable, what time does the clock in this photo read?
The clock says 2.22
